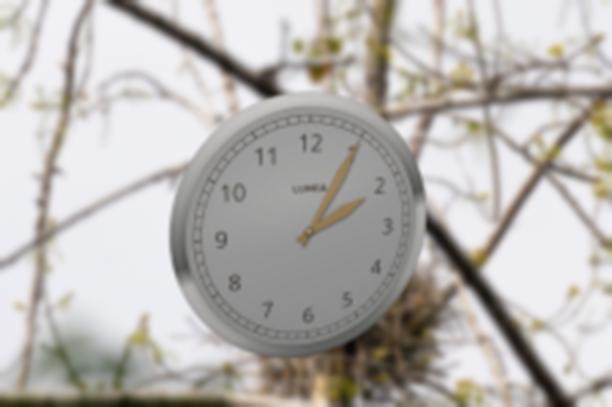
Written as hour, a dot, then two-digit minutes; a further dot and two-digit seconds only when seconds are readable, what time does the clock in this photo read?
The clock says 2.05
